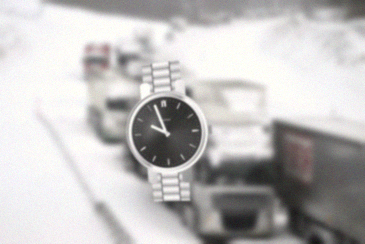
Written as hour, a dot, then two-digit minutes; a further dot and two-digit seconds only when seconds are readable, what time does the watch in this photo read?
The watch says 9.57
